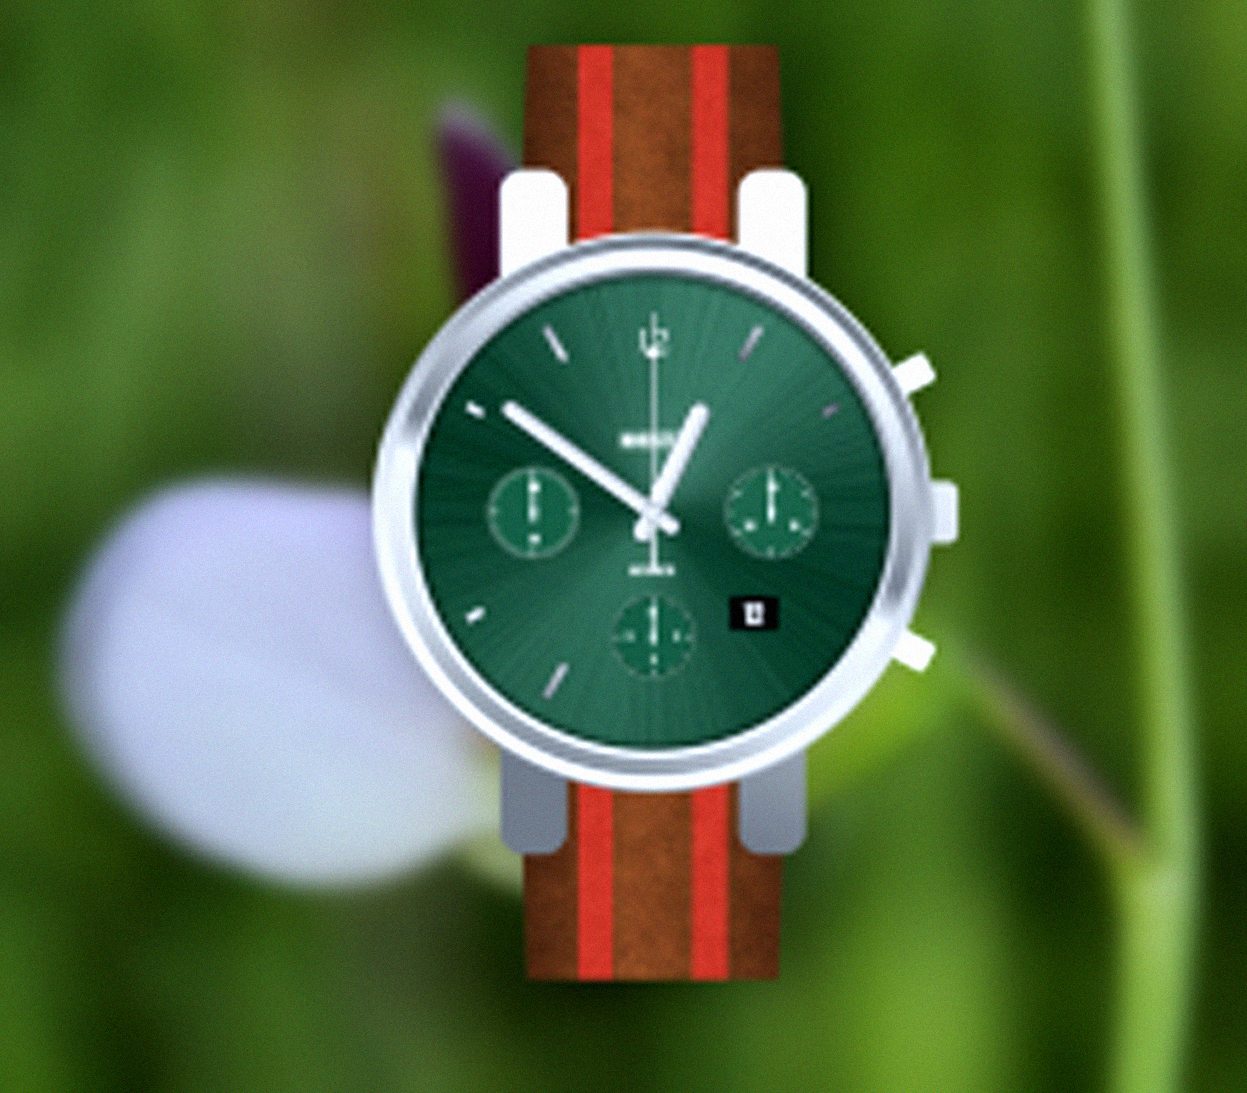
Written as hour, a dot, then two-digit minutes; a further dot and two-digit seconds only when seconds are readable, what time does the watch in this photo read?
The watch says 12.51
